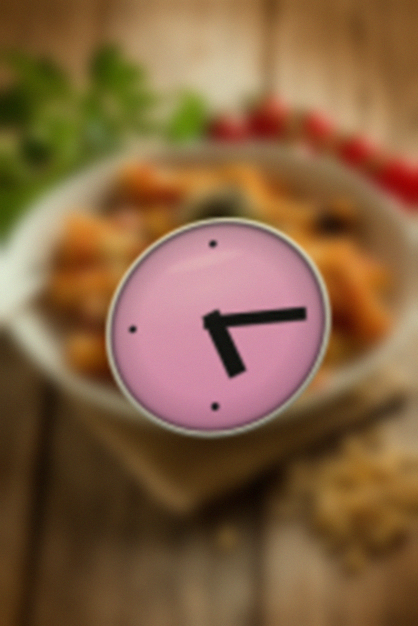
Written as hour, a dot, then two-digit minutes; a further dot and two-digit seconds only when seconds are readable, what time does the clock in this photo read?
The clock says 5.15
